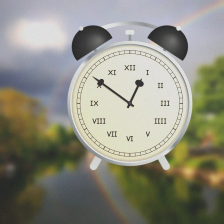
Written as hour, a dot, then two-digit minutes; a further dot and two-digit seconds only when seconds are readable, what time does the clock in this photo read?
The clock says 12.51
